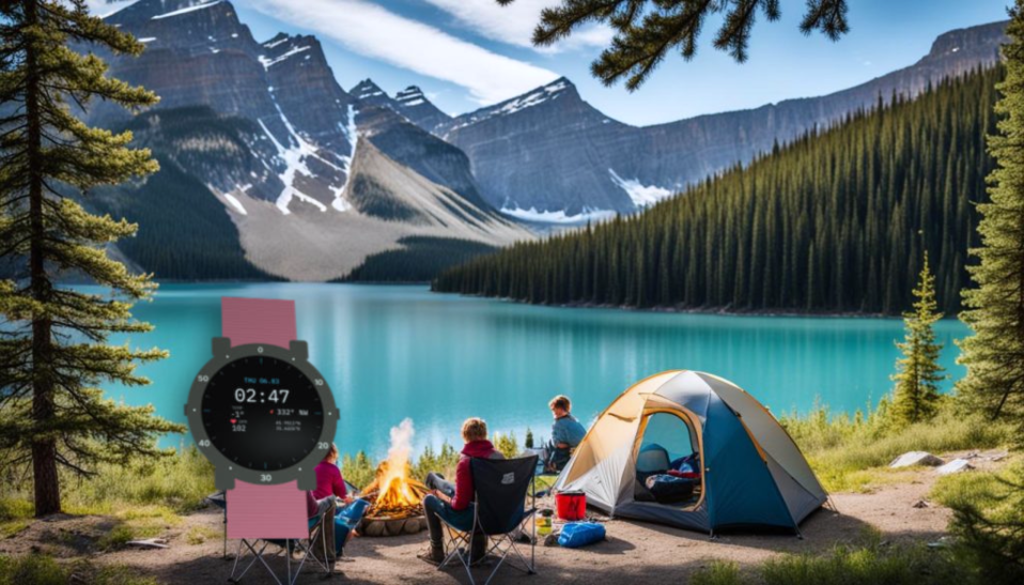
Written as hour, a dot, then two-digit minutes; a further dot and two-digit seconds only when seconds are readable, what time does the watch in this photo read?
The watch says 2.47
